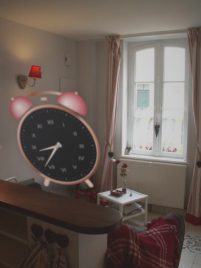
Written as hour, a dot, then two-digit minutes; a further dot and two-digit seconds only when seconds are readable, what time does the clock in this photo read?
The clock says 8.37
